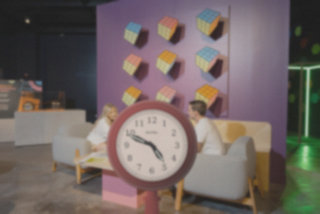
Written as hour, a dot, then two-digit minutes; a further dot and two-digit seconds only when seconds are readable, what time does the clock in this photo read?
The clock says 4.49
